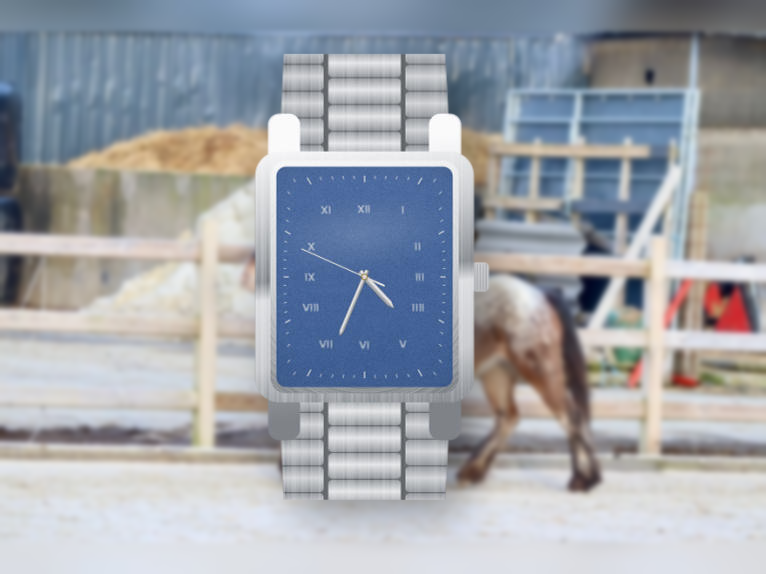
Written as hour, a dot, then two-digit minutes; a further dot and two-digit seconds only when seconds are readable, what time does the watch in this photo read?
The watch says 4.33.49
